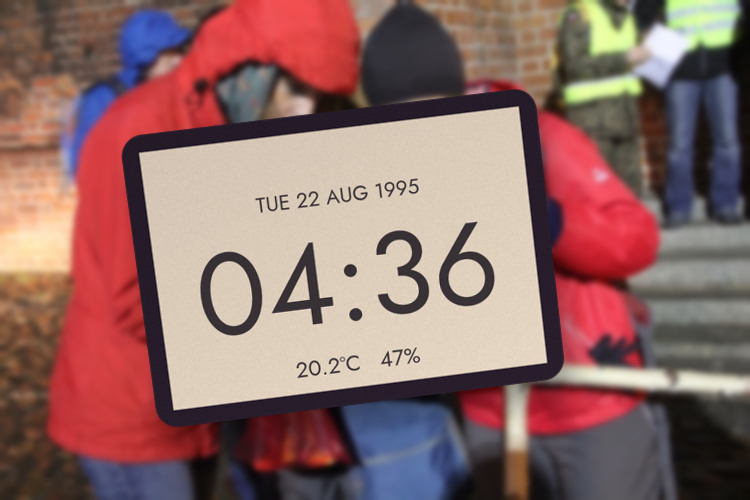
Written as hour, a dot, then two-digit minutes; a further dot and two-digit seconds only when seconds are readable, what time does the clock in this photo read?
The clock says 4.36
